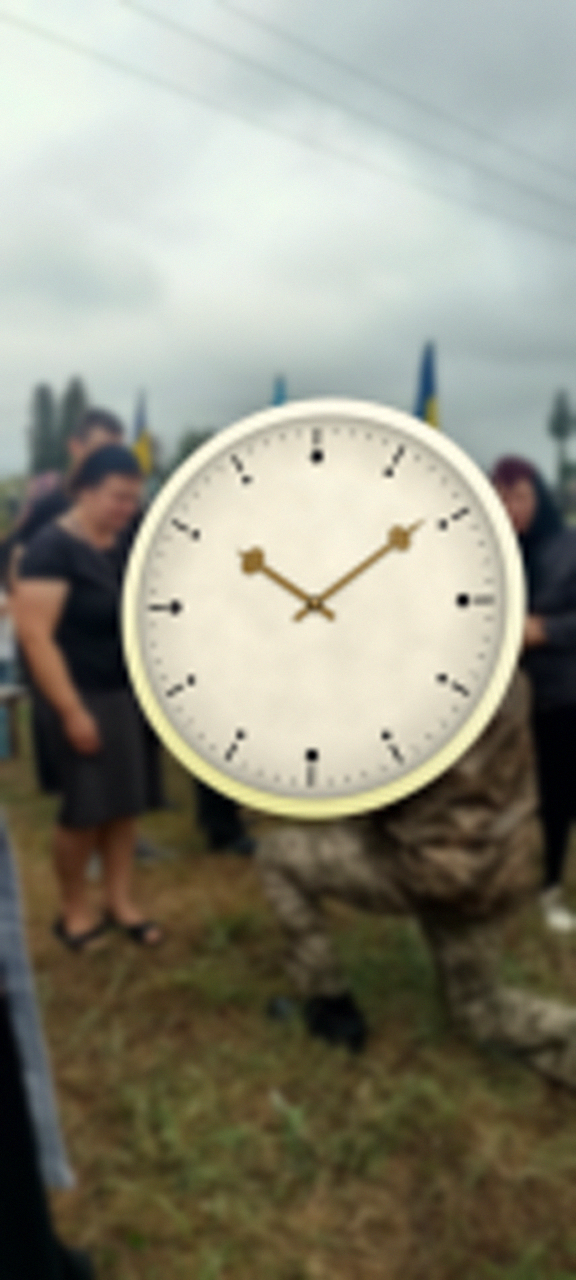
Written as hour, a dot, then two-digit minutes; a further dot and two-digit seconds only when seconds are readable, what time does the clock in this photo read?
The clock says 10.09
